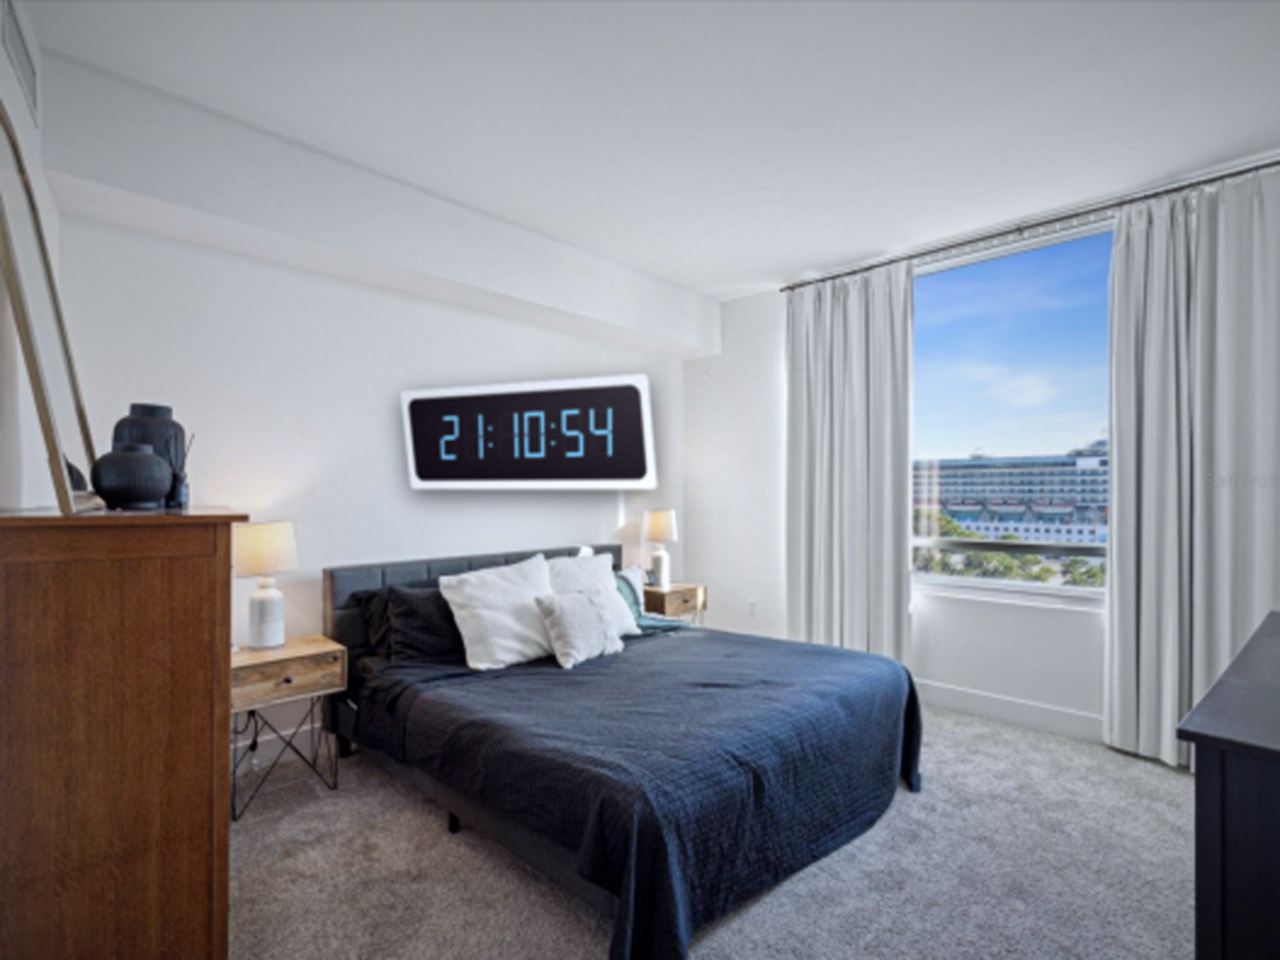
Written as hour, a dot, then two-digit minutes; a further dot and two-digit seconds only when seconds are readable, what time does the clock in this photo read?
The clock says 21.10.54
